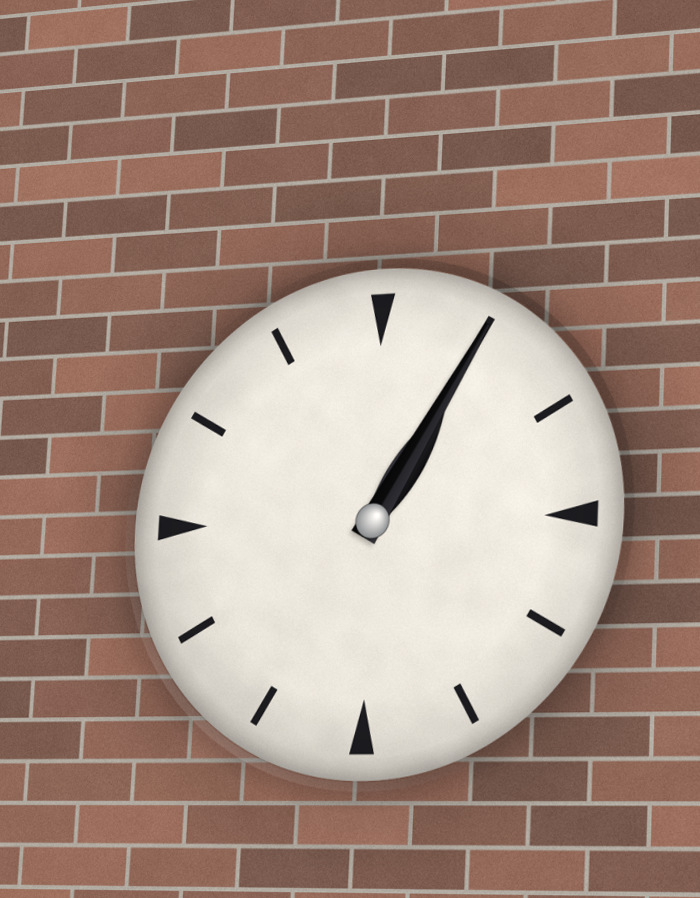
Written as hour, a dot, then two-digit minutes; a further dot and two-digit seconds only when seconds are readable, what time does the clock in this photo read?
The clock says 1.05
